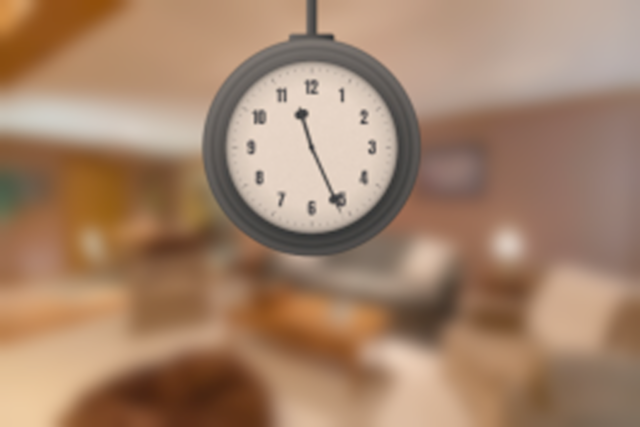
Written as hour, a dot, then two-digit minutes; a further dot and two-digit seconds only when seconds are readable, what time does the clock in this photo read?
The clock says 11.26
